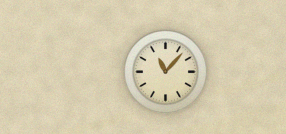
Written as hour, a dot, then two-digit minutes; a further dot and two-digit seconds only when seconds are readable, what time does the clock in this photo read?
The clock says 11.07
